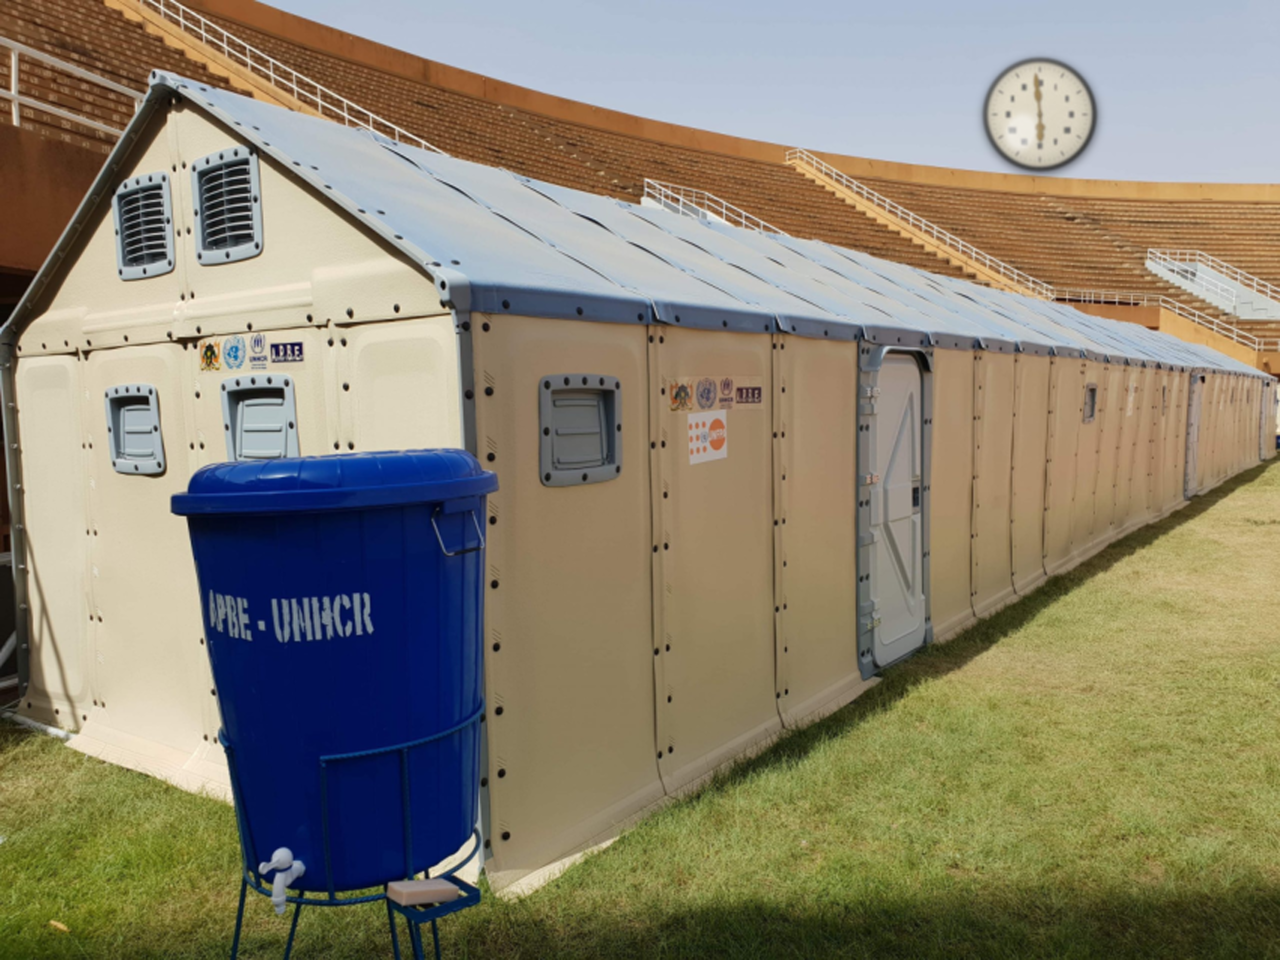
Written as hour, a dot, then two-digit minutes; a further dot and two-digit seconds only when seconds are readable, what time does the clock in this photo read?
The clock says 5.59
